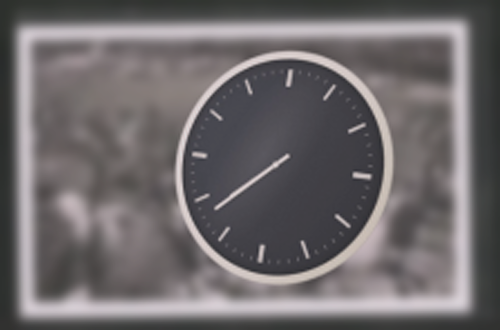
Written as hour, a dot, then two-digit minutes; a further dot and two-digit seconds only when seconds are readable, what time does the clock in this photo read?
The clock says 7.38
